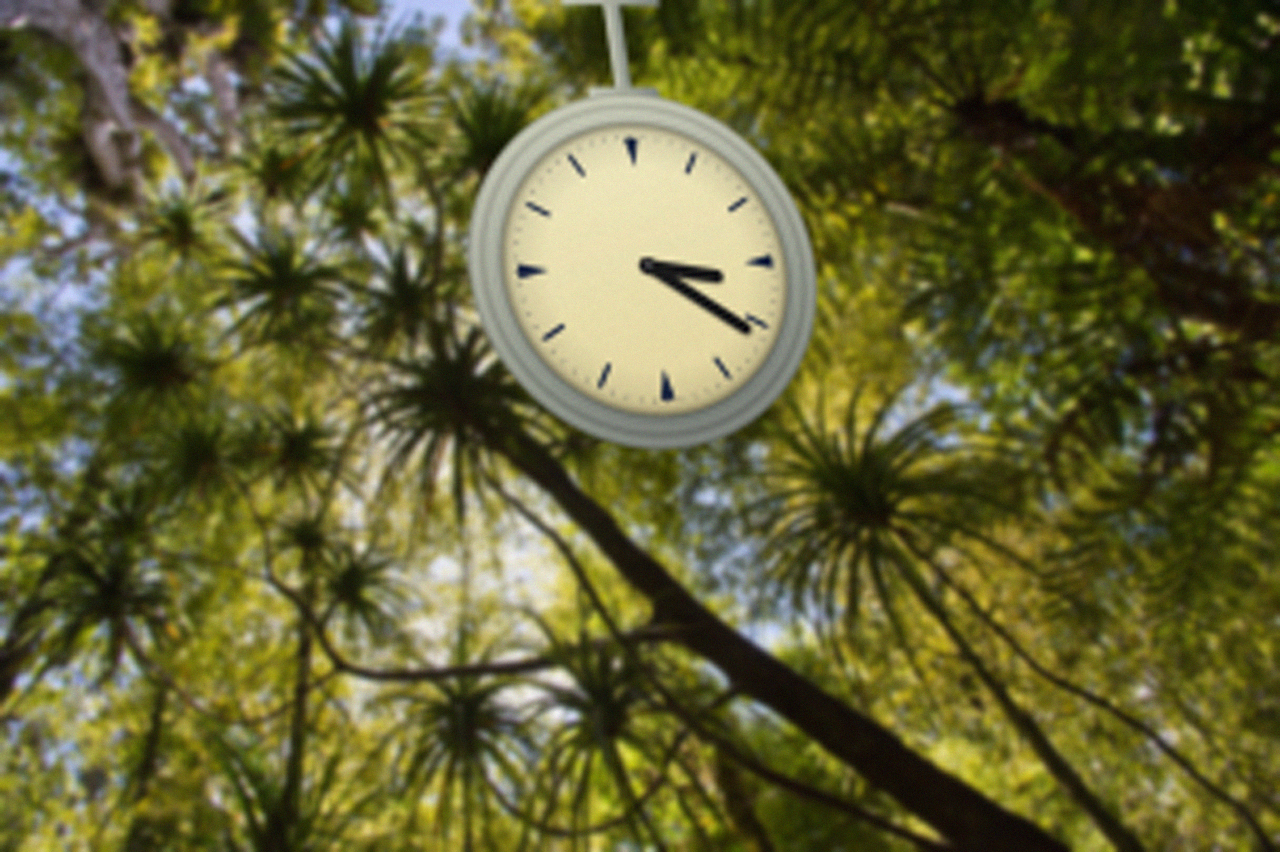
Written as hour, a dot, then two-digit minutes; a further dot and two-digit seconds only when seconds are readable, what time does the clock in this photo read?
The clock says 3.21
